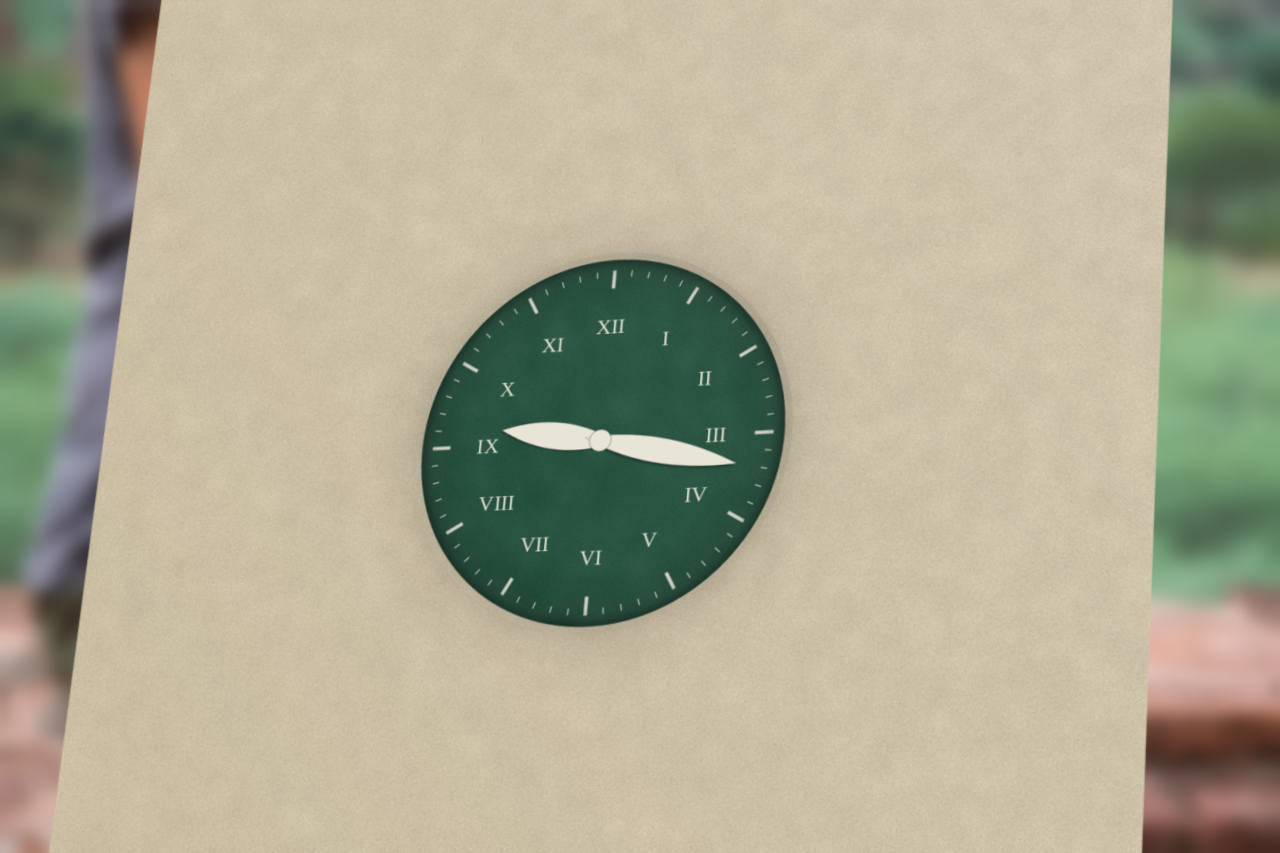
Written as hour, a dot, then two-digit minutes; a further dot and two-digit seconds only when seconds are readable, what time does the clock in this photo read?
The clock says 9.17
